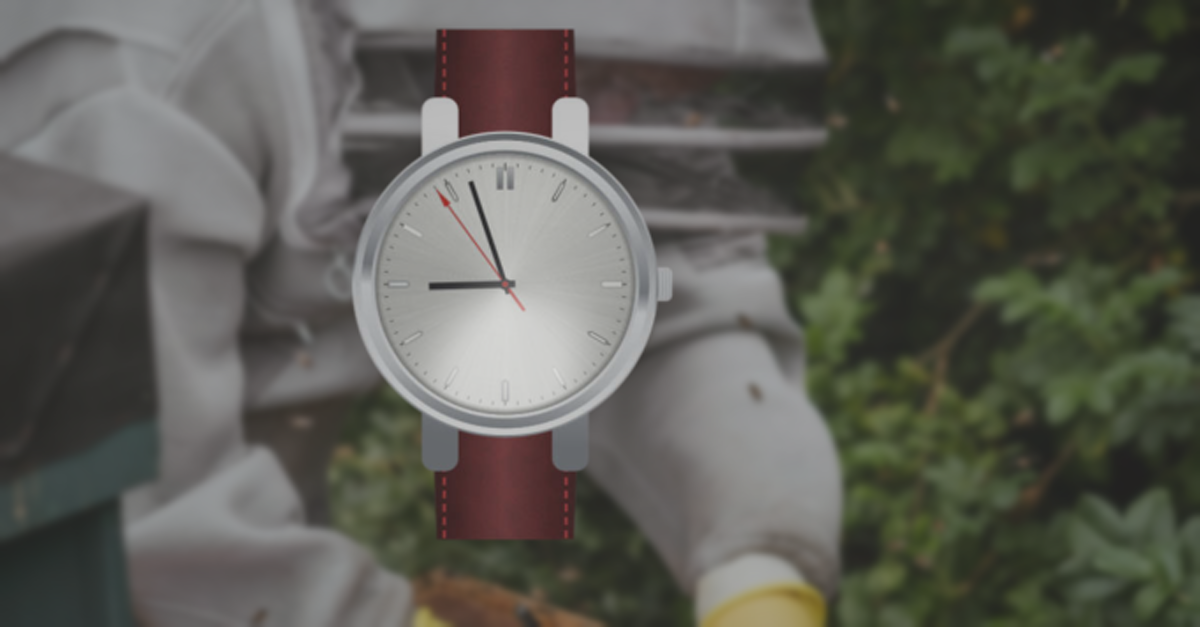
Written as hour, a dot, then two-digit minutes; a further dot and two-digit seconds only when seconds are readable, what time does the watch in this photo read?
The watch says 8.56.54
